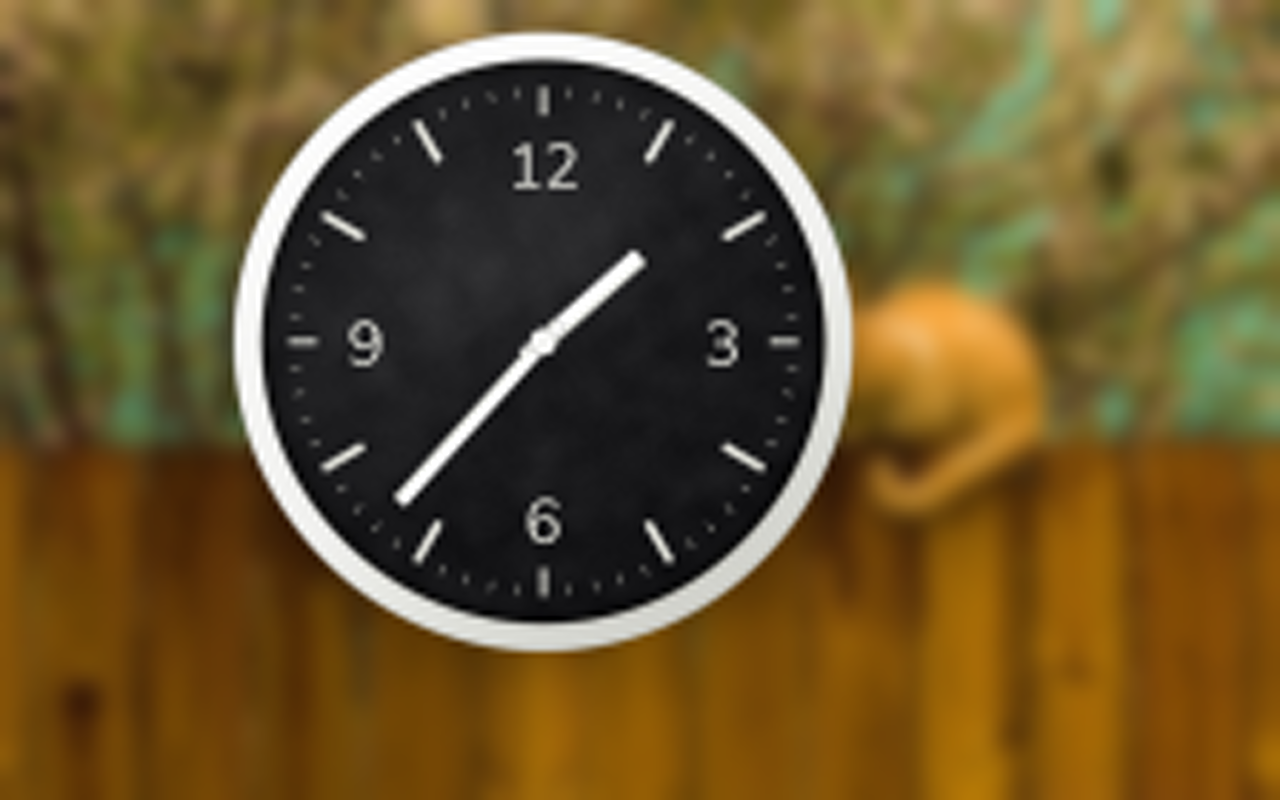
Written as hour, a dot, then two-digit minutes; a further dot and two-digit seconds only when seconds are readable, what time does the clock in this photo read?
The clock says 1.37
